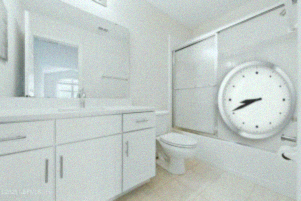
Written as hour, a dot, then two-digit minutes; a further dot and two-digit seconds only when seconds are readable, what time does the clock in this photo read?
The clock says 8.41
